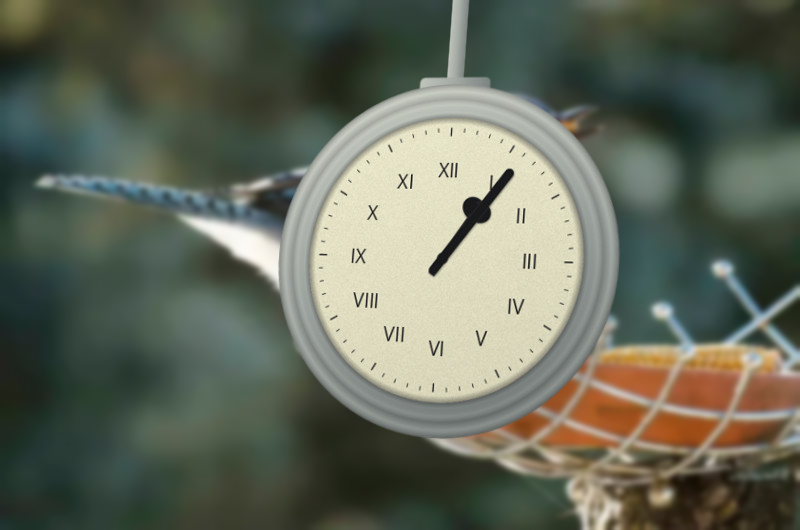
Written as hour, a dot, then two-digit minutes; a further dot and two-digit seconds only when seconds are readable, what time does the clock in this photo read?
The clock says 1.06
